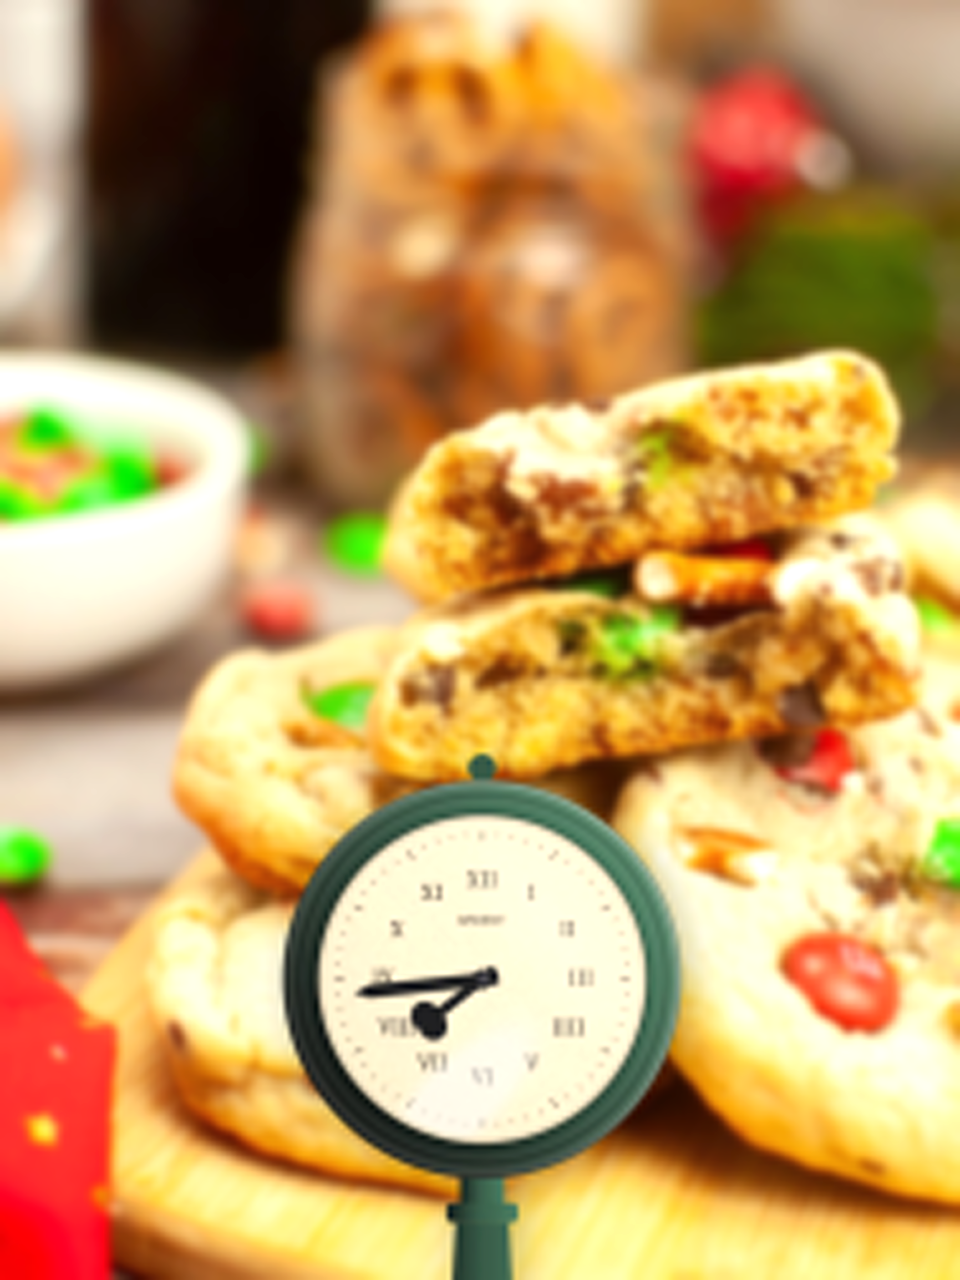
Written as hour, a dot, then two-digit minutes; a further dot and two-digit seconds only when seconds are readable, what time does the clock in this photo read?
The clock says 7.44
